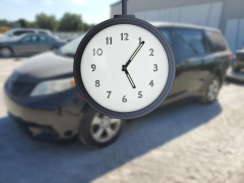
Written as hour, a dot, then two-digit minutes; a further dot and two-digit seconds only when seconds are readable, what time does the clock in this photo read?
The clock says 5.06
